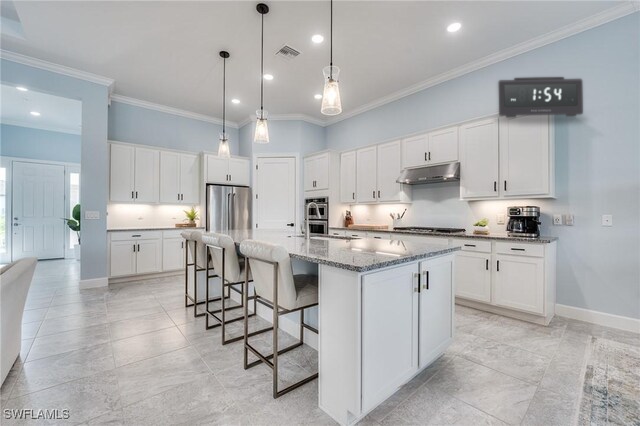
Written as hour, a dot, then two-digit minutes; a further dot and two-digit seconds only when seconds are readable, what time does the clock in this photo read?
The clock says 1.54
